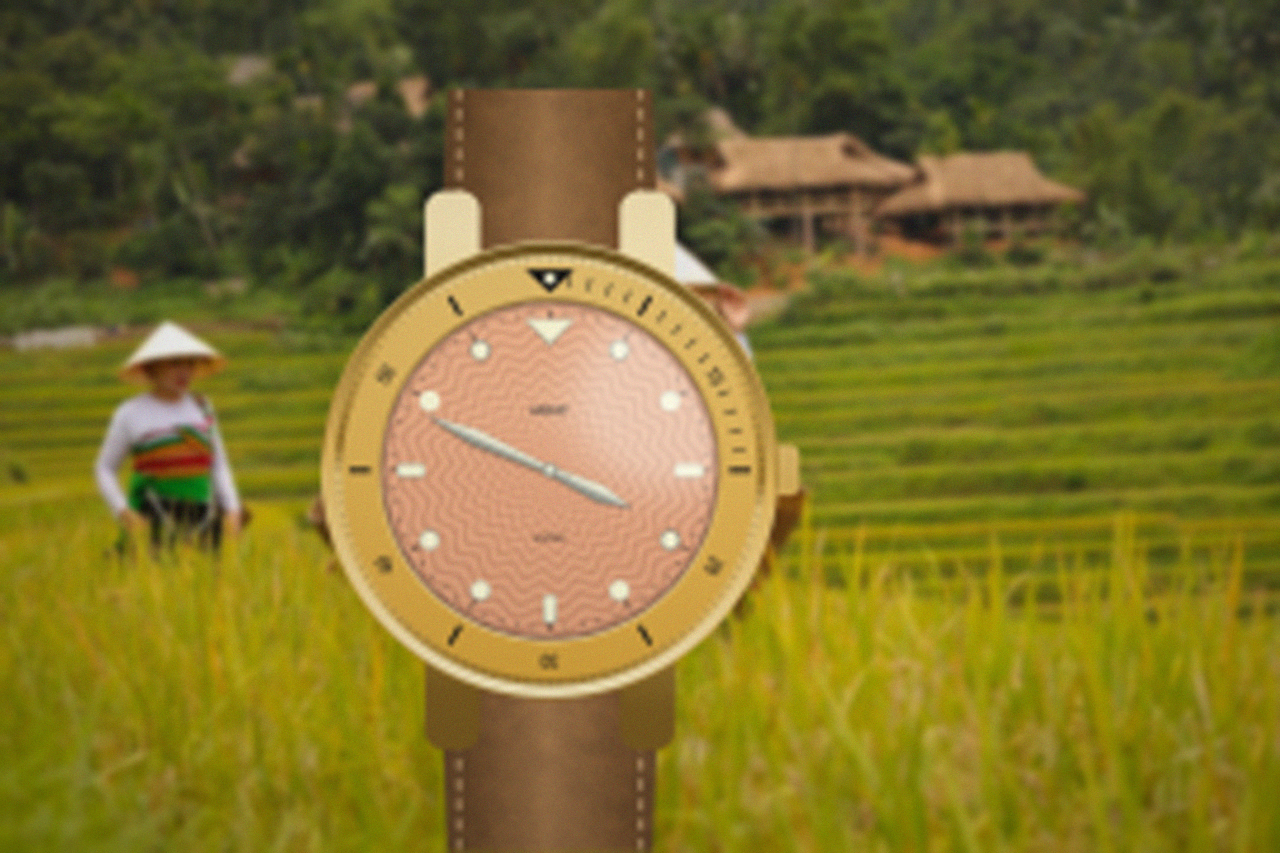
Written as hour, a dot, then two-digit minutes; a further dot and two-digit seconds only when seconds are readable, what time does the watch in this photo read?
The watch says 3.49
